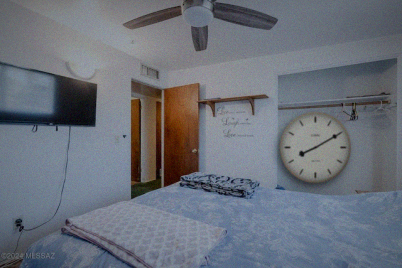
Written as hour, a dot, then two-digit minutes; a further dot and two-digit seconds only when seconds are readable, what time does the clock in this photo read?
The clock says 8.10
